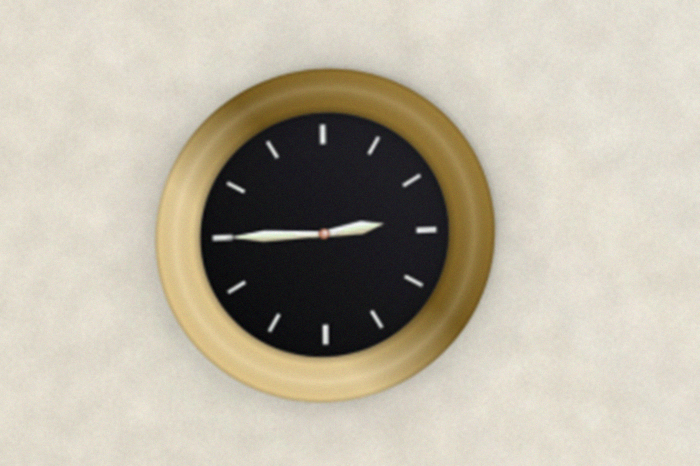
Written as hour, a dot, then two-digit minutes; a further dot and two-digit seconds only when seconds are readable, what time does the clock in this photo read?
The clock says 2.45
